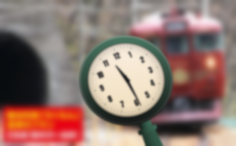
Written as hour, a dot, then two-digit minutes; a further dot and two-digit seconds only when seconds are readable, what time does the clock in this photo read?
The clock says 11.29
